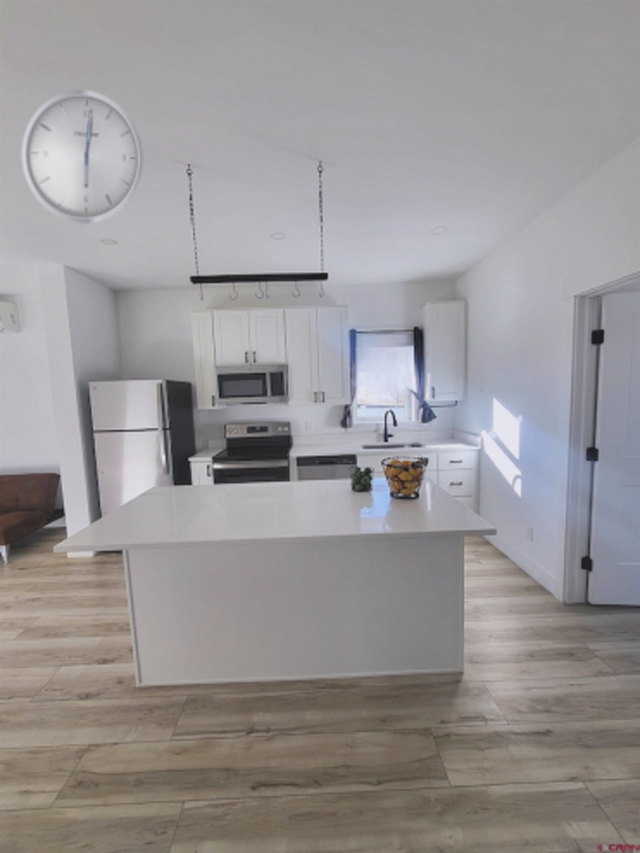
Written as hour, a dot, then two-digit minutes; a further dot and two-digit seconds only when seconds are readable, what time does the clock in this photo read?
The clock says 6.01
